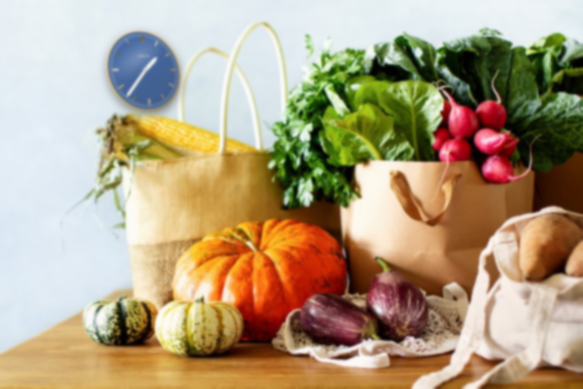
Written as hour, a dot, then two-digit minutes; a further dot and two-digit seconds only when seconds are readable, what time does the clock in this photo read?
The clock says 1.37
